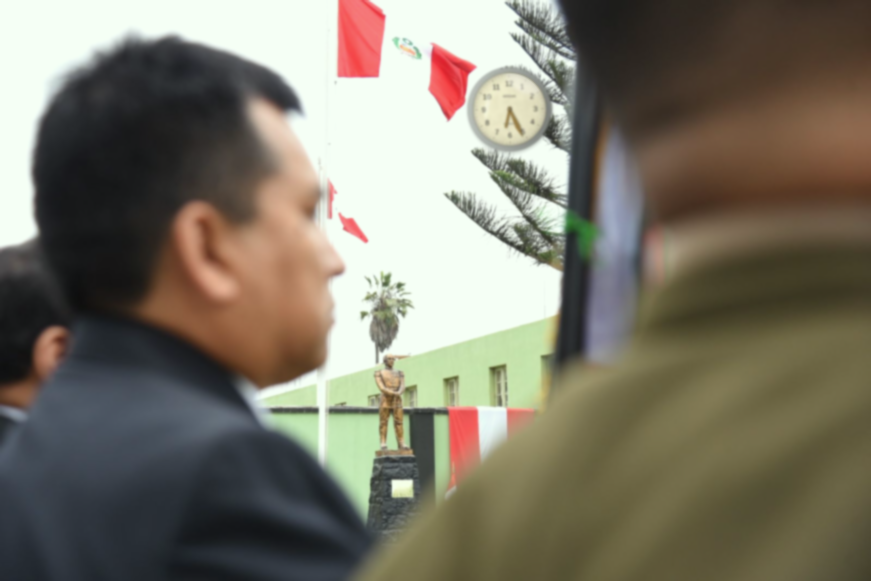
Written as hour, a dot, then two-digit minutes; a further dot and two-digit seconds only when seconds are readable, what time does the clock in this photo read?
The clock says 6.26
